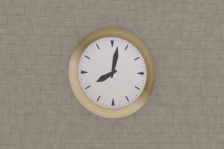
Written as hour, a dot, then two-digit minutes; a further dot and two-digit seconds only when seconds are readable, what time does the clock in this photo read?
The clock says 8.02
